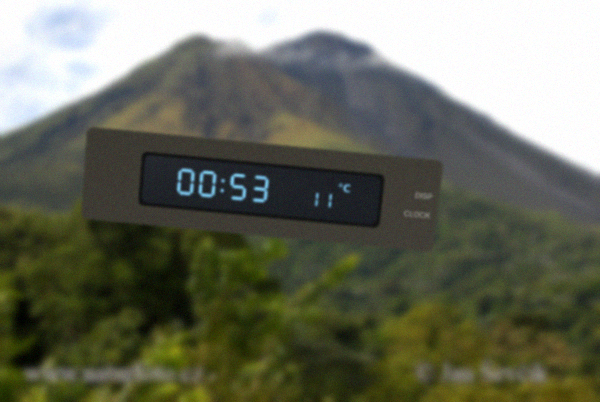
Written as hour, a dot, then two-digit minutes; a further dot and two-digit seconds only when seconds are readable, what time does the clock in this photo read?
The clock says 0.53
